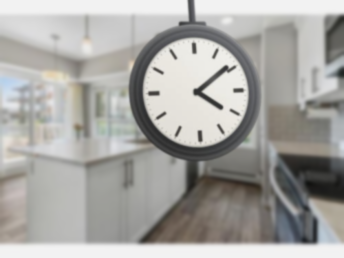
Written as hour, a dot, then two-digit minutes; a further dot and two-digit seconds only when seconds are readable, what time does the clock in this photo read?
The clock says 4.09
